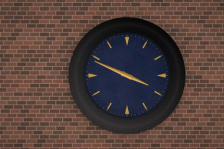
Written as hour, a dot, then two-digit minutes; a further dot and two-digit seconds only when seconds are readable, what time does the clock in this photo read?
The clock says 3.49
